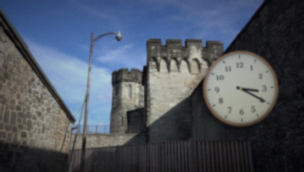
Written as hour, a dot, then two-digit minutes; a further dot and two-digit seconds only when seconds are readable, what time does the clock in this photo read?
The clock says 3.20
